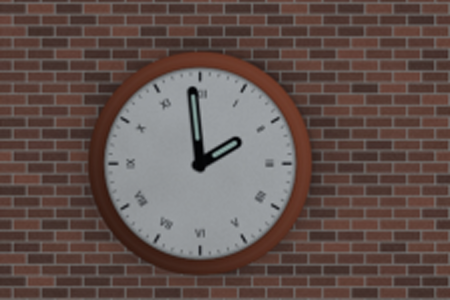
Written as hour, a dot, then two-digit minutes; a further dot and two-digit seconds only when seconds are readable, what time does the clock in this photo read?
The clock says 1.59
